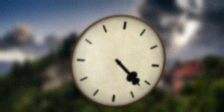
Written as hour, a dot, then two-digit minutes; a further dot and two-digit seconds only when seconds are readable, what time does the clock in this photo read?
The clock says 4.22
